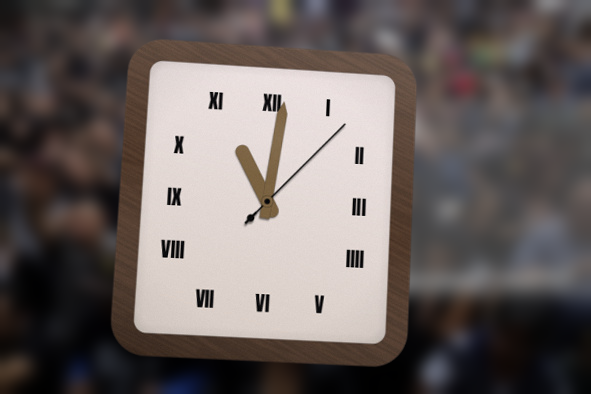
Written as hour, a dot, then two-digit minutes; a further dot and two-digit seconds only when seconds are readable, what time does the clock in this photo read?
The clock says 11.01.07
